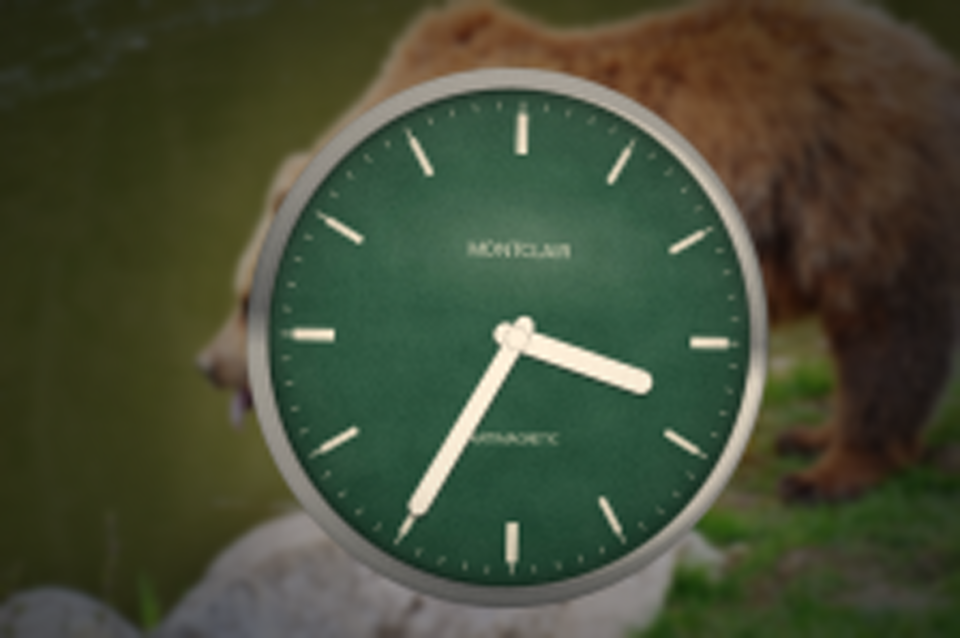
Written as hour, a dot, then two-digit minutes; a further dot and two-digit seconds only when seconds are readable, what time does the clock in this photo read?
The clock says 3.35
